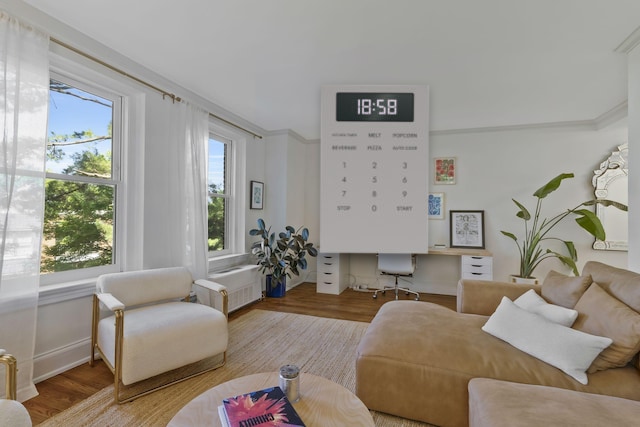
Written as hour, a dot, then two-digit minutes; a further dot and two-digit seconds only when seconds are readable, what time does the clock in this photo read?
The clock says 18.58
